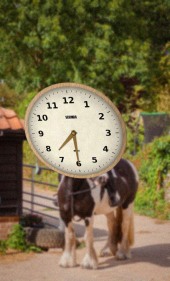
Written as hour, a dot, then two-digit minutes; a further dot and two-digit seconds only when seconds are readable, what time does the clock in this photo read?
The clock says 7.30
